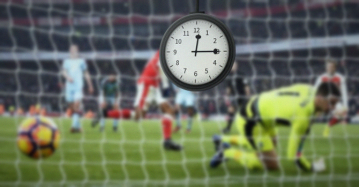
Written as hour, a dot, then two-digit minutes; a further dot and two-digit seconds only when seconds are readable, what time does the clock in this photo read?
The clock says 12.15
